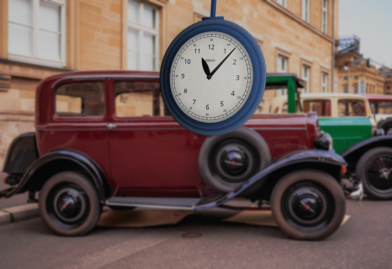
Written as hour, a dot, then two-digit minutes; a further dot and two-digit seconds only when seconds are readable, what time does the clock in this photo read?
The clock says 11.07
